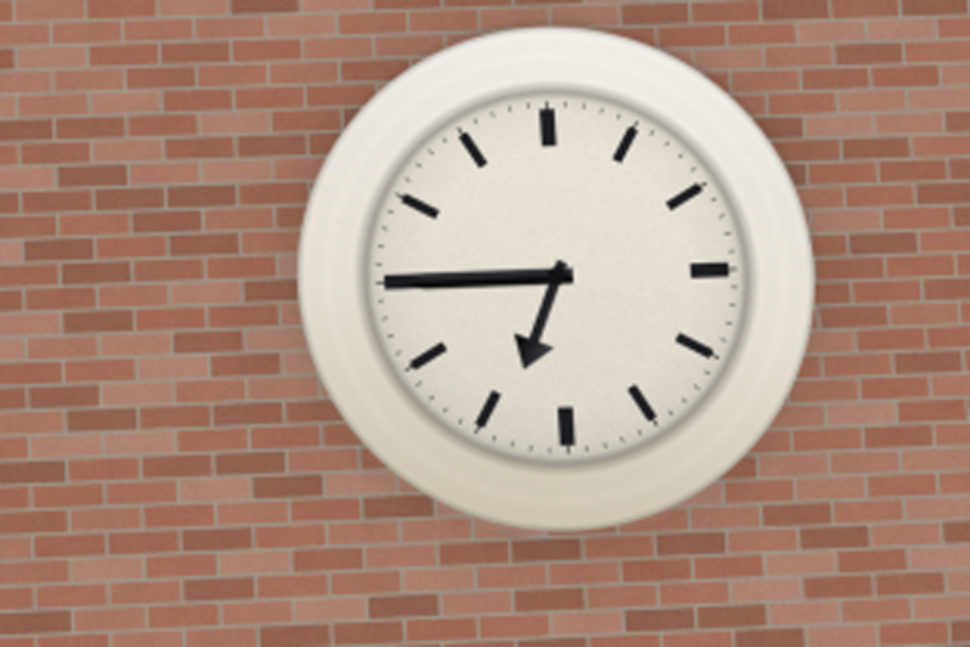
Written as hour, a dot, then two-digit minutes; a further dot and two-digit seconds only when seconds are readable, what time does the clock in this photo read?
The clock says 6.45
